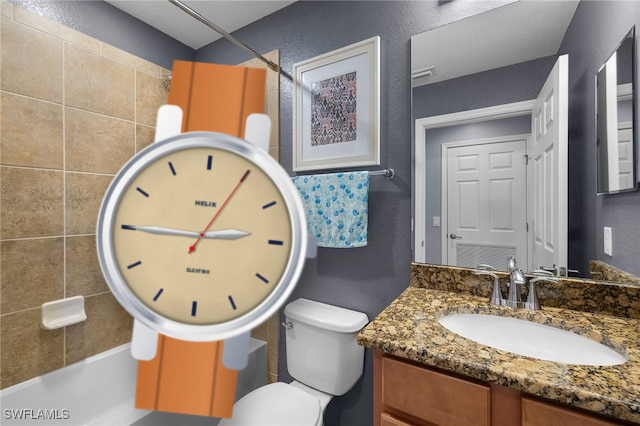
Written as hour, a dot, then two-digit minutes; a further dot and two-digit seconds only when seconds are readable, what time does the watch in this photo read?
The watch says 2.45.05
